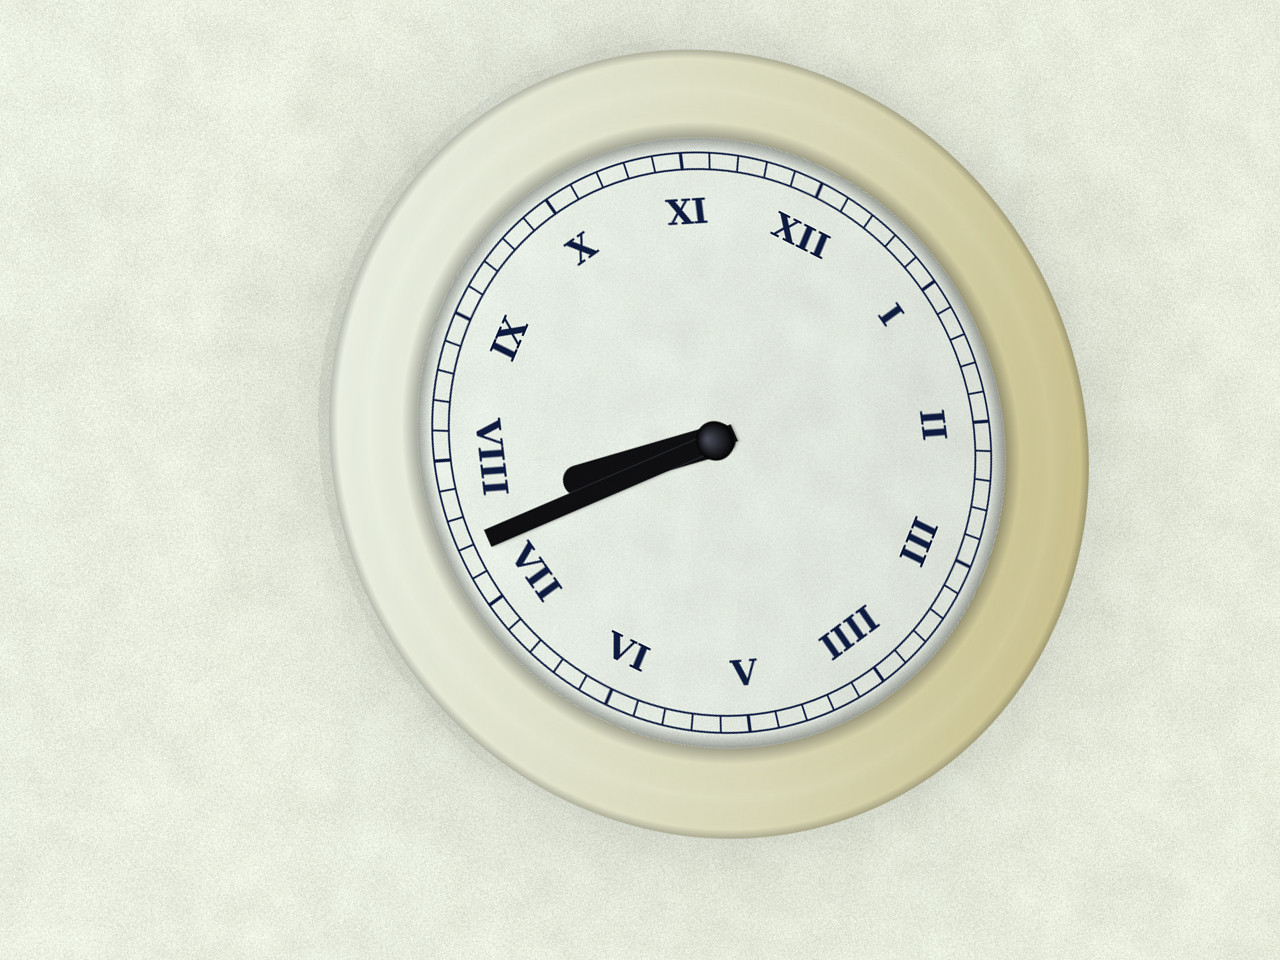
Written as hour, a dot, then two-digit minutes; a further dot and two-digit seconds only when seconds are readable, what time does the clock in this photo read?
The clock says 7.37
